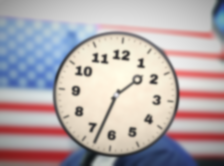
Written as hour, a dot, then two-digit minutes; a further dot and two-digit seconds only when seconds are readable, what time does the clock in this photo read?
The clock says 1.33
